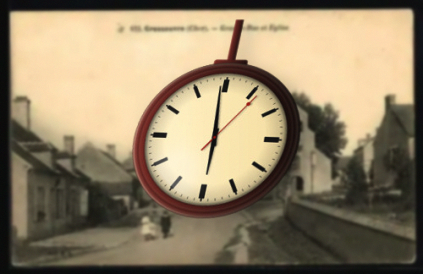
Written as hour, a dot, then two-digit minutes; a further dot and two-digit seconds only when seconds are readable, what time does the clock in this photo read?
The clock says 5.59.06
